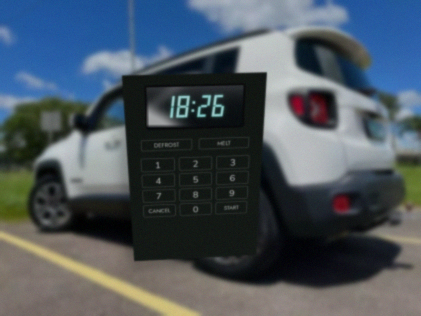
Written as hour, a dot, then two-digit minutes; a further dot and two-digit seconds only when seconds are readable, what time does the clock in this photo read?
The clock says 18.26
